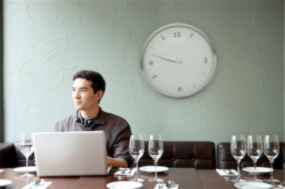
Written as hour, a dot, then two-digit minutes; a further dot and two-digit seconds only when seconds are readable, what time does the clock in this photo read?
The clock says 9.48
